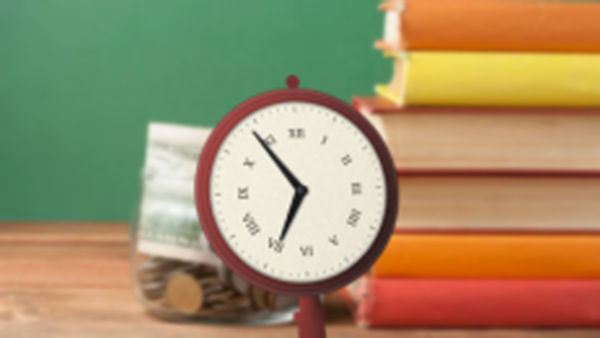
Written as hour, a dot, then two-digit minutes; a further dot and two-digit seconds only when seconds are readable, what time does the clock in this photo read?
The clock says 6.54
